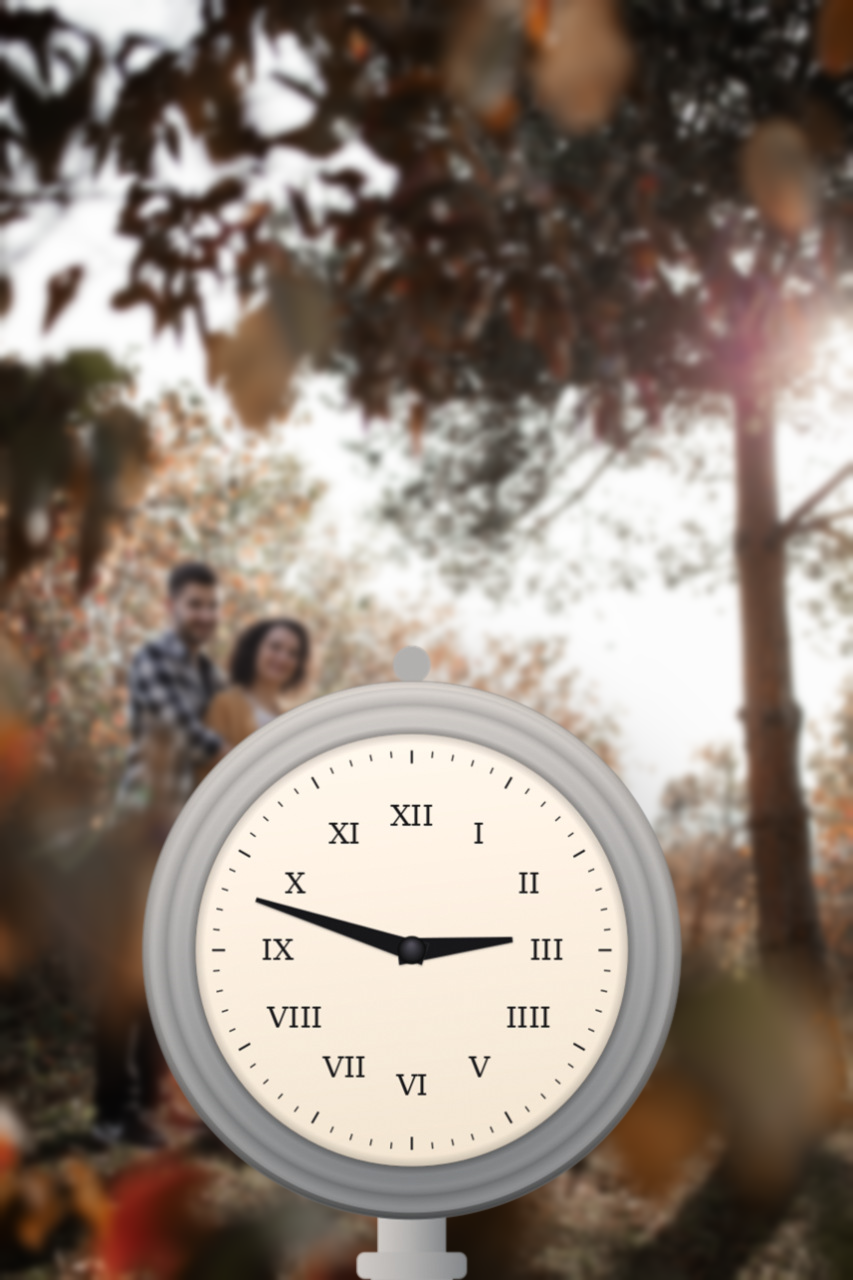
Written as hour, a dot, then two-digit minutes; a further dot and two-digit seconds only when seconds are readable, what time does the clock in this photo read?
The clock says 2.48
